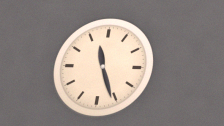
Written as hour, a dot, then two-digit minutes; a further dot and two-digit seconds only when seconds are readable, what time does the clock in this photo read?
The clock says 11.26
